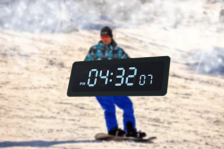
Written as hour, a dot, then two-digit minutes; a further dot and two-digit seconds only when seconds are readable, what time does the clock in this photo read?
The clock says 4.32.07
